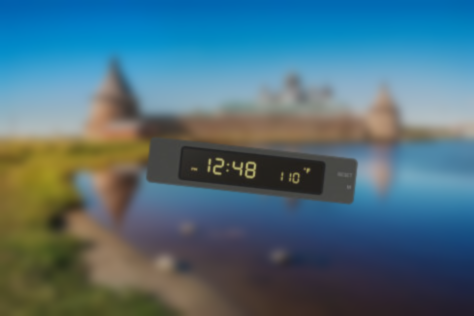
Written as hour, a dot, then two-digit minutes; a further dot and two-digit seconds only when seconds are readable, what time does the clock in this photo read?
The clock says 12.48
